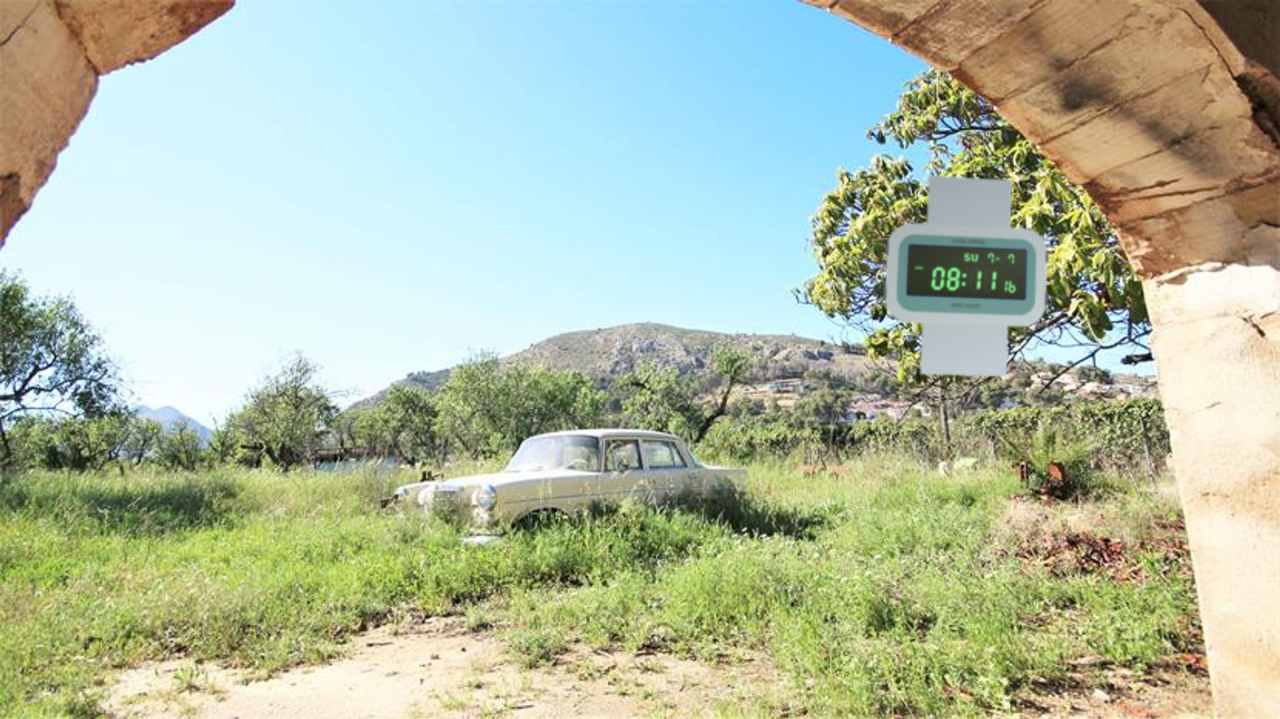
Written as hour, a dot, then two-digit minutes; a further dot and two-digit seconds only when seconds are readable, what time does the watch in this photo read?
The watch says 8.11.16
